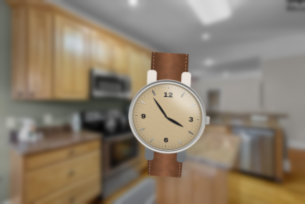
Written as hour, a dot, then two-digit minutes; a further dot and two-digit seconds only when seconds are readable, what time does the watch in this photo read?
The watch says 3.54
